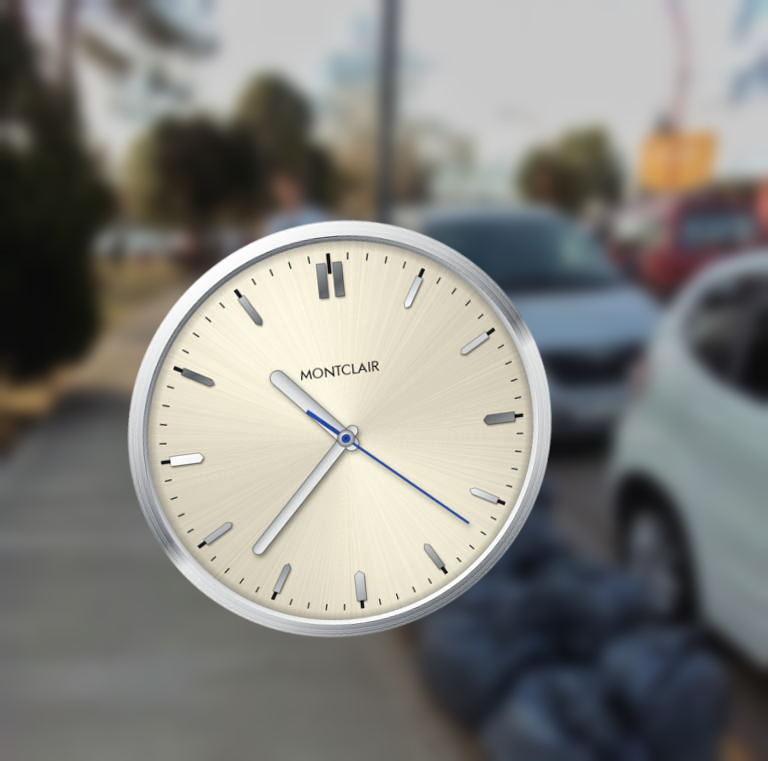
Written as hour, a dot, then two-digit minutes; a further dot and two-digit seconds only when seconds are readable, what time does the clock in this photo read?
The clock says 10.37.22
